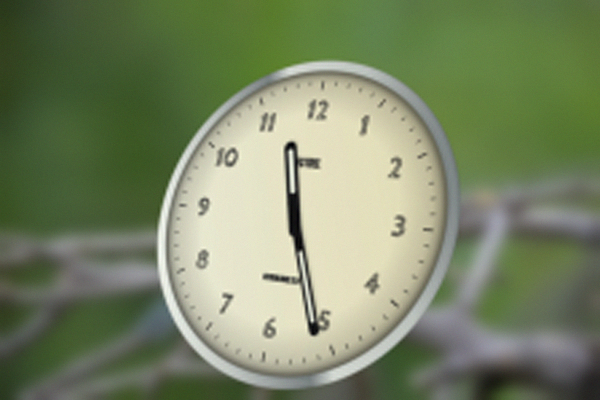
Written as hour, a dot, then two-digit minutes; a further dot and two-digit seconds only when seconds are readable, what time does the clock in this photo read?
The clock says 11.26
